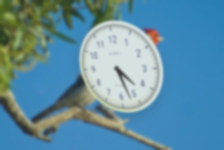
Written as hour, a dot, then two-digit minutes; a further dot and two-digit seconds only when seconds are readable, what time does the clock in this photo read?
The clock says 4.27
